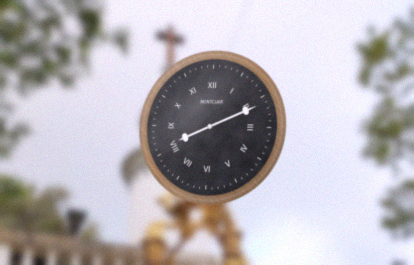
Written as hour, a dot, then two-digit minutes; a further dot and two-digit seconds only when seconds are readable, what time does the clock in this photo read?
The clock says 8.11
